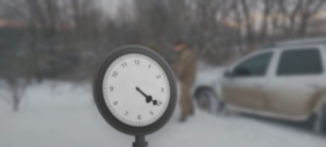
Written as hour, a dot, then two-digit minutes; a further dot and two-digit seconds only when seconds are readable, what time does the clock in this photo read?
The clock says 4.21
